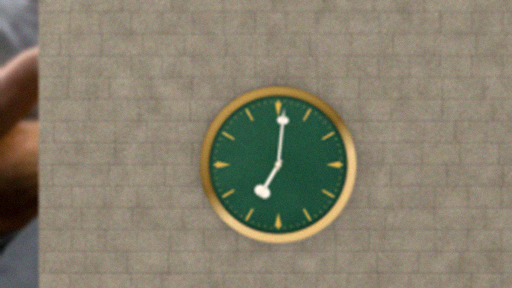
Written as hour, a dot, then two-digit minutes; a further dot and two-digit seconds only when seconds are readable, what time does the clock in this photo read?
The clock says 7.01
